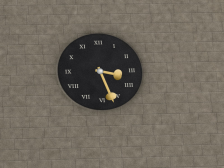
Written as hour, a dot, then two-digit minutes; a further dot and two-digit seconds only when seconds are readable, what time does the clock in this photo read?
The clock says 3.27
